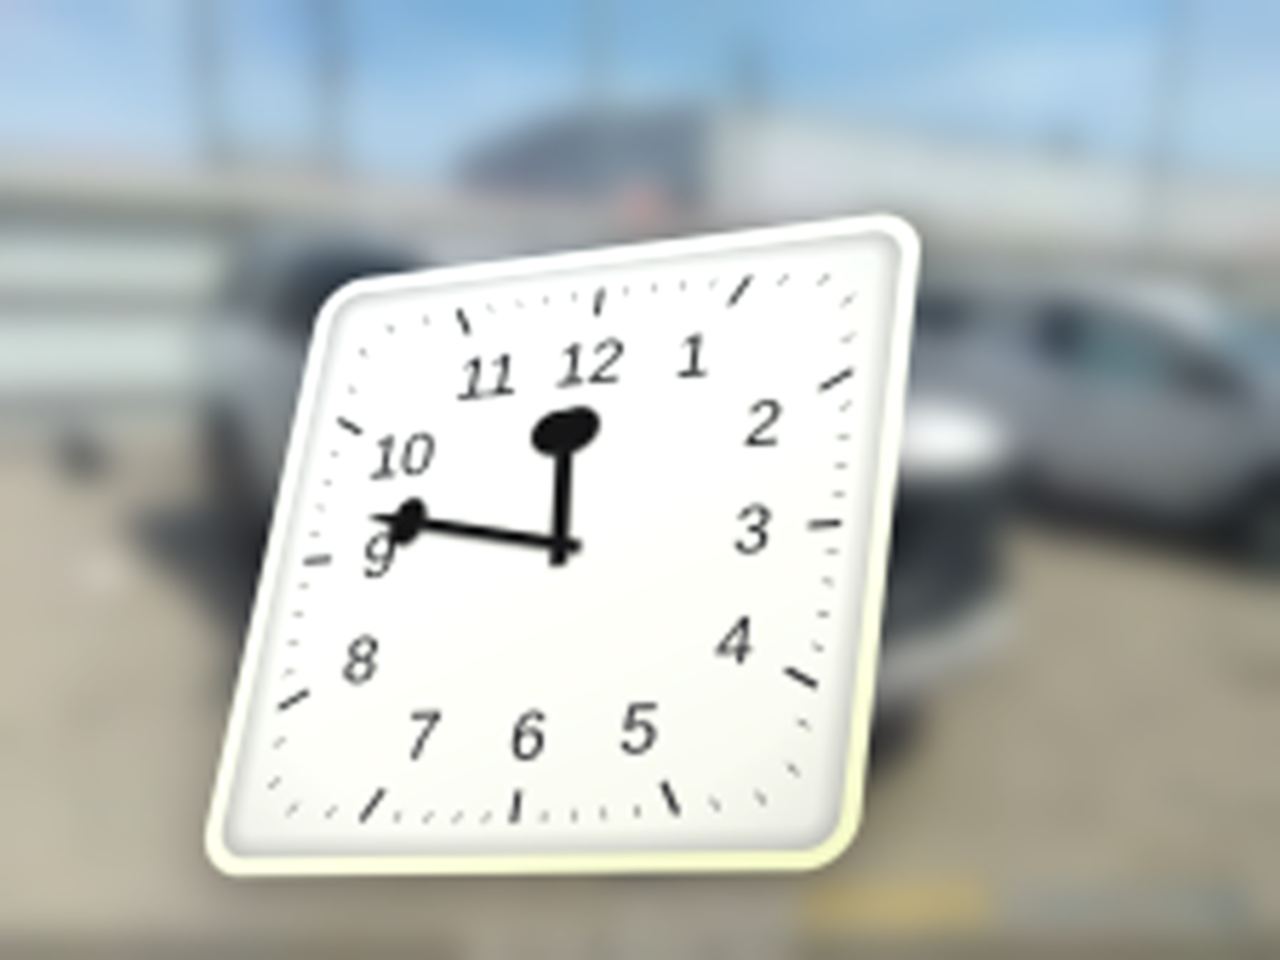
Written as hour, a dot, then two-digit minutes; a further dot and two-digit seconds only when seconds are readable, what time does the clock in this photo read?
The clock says 11.47
